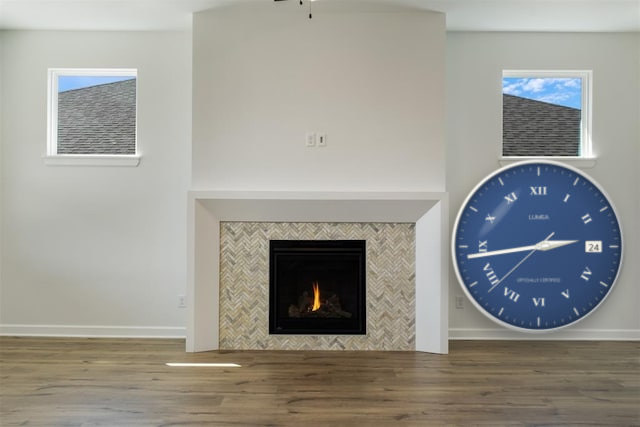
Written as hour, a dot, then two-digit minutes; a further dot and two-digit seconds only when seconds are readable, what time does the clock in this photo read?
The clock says 2.43.38
